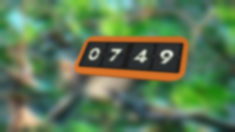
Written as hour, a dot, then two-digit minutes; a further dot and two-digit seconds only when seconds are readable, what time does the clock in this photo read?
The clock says 7.49
